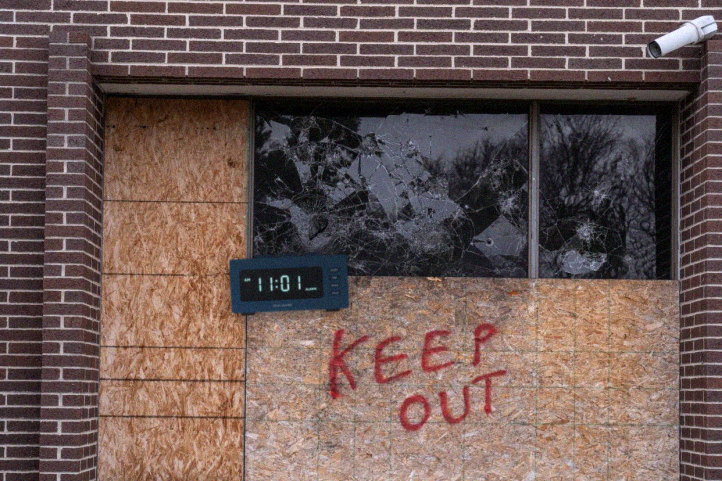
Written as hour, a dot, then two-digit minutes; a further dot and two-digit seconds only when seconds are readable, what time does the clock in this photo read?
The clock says 11.01
